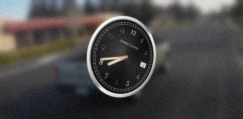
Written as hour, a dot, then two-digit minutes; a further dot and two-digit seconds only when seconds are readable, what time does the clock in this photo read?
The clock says 7.41
